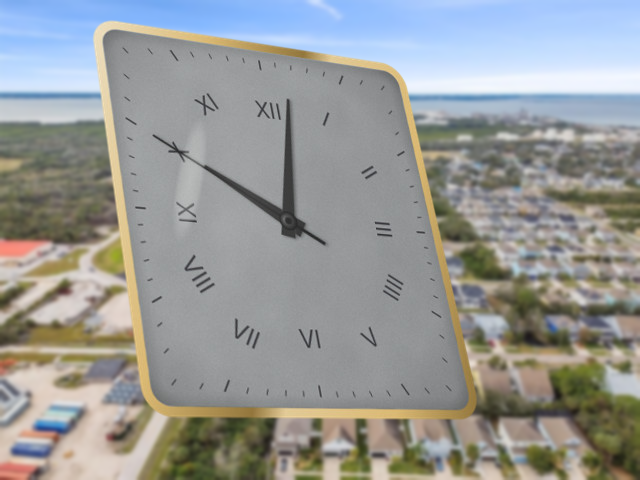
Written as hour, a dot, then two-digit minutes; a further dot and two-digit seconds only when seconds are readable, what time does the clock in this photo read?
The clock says 10.01.50
